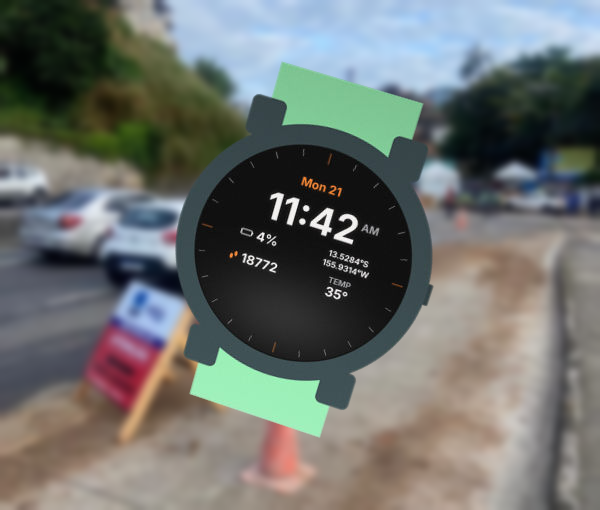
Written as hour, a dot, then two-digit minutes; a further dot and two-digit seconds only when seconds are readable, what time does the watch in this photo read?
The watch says 11.42
